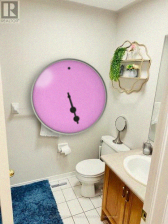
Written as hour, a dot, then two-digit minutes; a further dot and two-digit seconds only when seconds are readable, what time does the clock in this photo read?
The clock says 5.27
